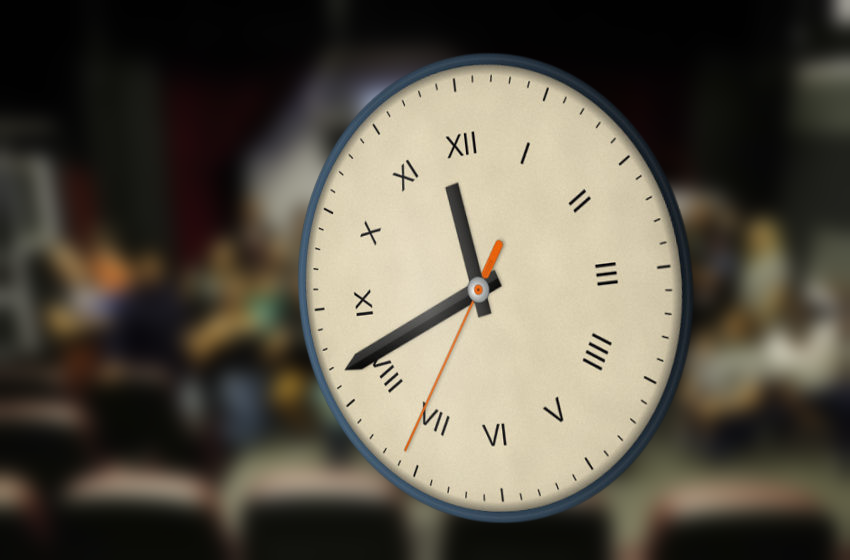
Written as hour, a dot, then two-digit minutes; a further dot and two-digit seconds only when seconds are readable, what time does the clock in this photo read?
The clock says 11.41.36
